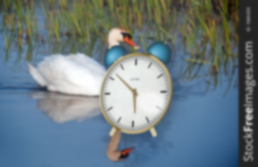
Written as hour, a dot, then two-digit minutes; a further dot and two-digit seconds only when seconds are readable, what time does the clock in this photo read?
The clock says 5.52
